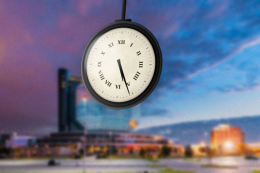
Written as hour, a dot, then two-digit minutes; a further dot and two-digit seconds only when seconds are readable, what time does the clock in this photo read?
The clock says 5.26
